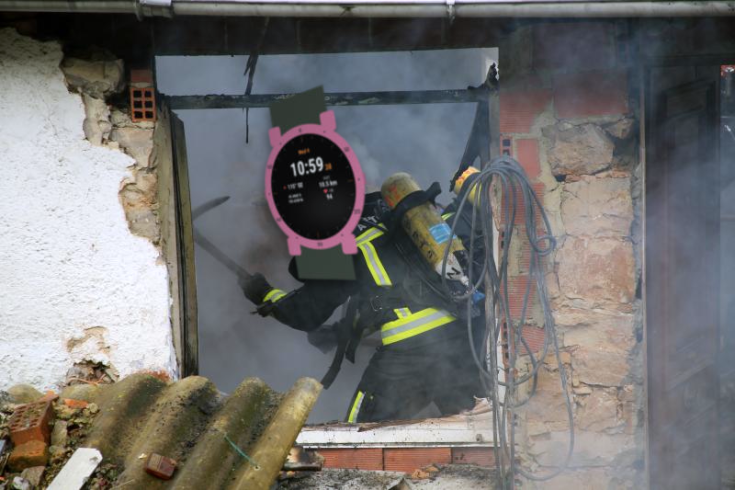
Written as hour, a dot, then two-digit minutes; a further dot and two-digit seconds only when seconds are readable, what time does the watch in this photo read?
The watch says 10.59
